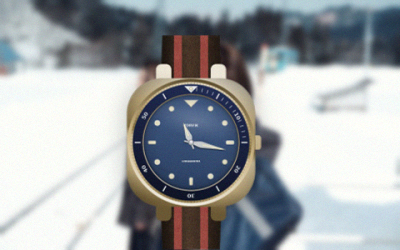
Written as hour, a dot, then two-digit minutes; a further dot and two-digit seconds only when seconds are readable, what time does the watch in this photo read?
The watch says 11.17
